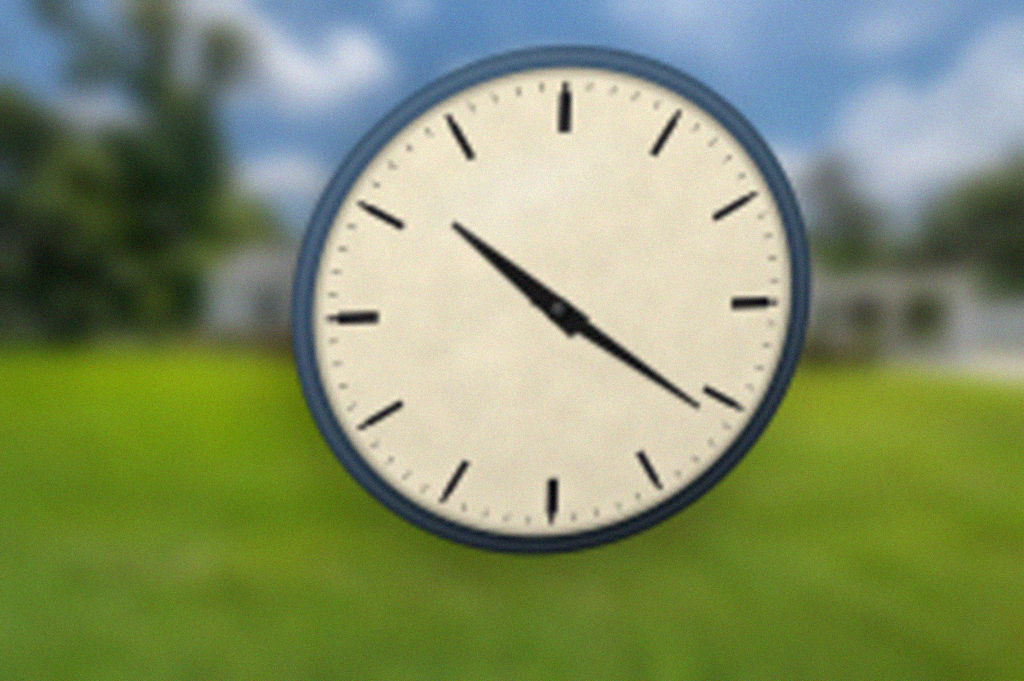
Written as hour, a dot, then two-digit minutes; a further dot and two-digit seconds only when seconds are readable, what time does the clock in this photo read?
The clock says 10.21
